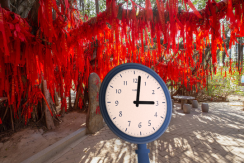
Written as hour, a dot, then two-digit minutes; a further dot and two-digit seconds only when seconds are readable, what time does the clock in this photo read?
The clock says 3.02
